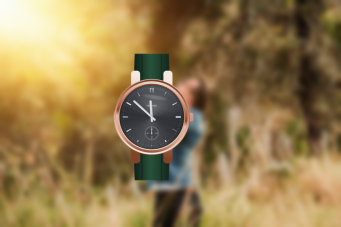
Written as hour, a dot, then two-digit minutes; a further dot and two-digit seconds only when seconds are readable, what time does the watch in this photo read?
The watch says 11.52
